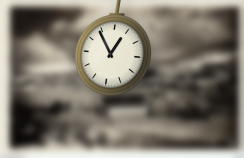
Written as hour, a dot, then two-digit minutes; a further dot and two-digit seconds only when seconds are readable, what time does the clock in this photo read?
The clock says 12.54
